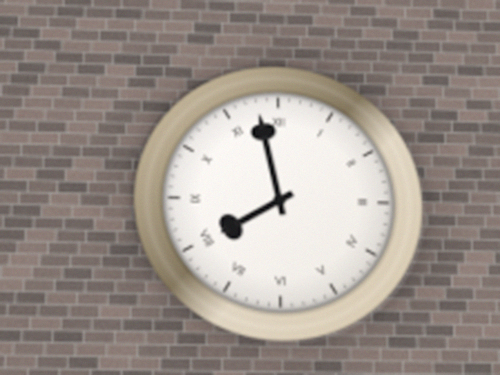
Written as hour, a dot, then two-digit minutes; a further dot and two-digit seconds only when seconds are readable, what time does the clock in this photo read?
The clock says 7.58
